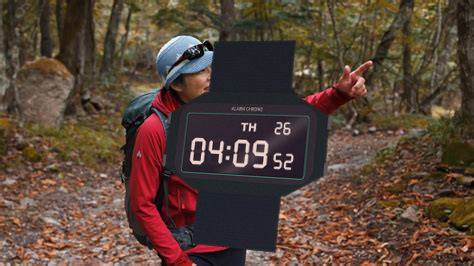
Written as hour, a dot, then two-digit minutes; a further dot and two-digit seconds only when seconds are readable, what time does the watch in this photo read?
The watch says 4.09.52
